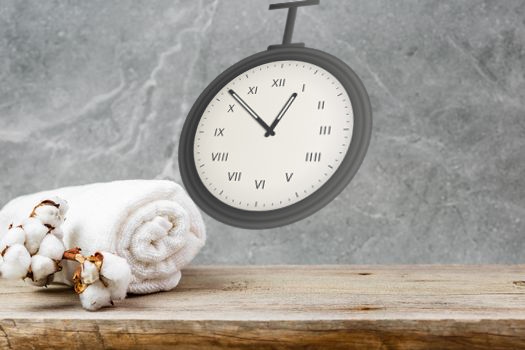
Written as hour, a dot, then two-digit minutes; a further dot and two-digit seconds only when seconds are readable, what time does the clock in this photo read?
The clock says 12.52
